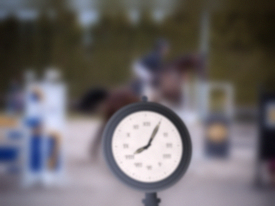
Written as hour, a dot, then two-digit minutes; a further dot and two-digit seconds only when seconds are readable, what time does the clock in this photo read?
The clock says 8.05
